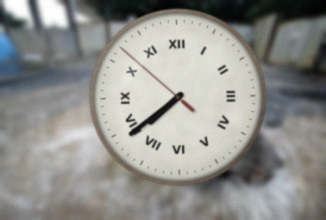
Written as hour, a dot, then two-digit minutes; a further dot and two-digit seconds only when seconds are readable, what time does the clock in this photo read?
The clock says 7.38.52
